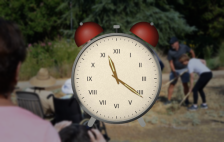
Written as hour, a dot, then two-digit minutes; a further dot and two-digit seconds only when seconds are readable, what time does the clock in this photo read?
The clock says 11.21
